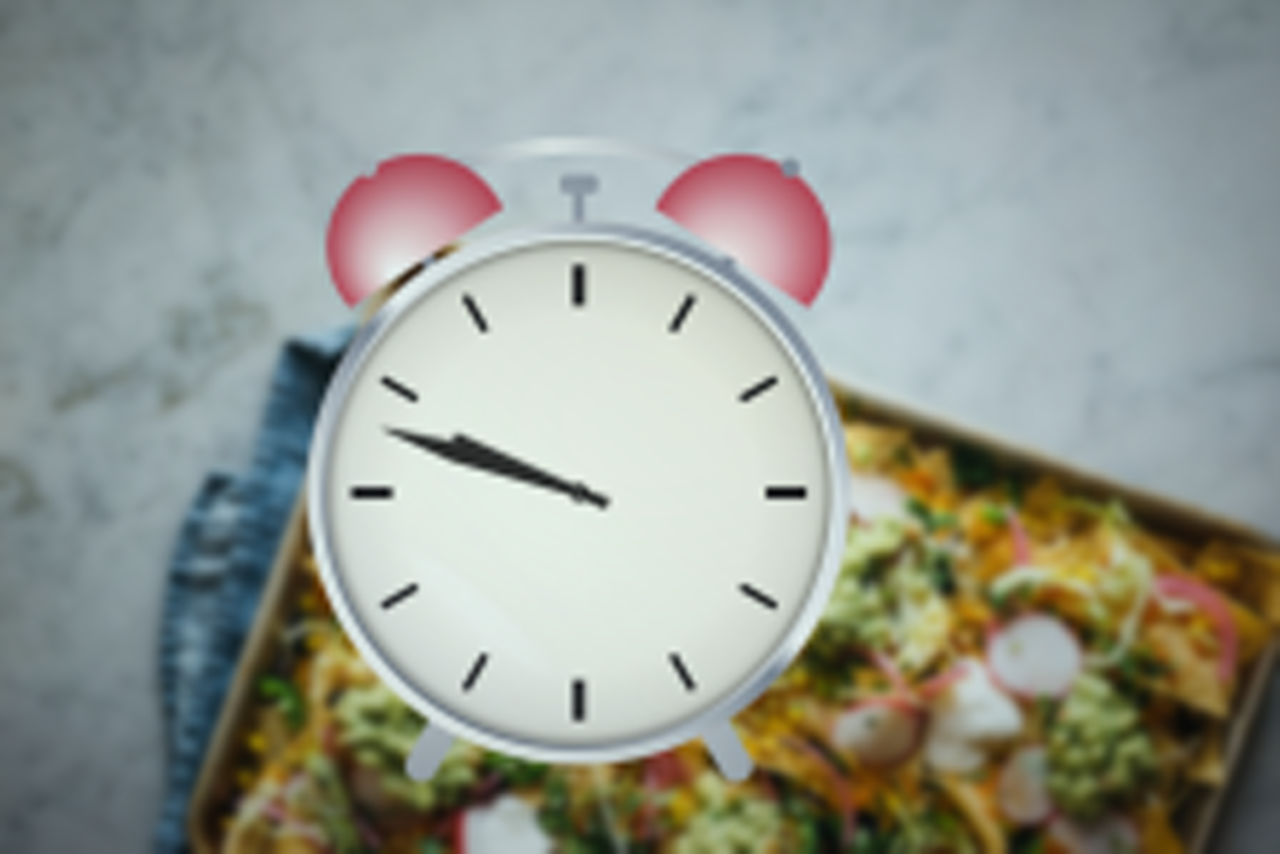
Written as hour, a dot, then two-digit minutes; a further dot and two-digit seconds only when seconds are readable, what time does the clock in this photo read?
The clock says 9.48
